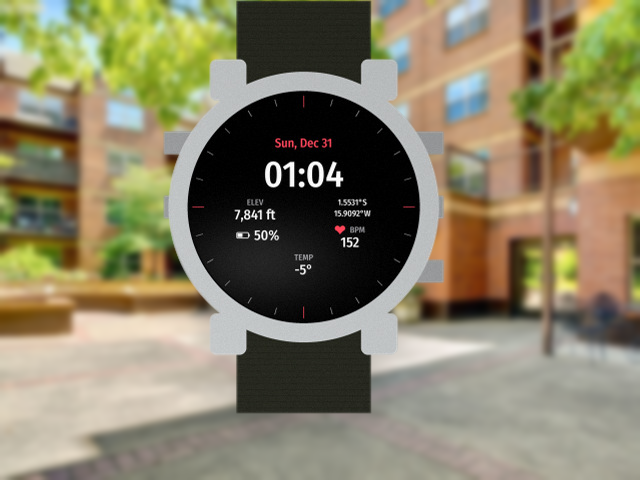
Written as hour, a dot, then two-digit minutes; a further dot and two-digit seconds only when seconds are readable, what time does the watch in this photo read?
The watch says 1.04
